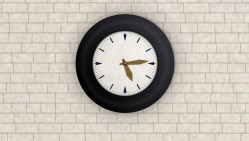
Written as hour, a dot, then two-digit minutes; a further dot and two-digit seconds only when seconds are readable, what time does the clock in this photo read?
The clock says 5.14
